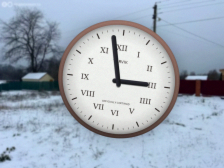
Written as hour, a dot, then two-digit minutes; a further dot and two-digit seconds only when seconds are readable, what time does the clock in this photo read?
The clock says 2.58
